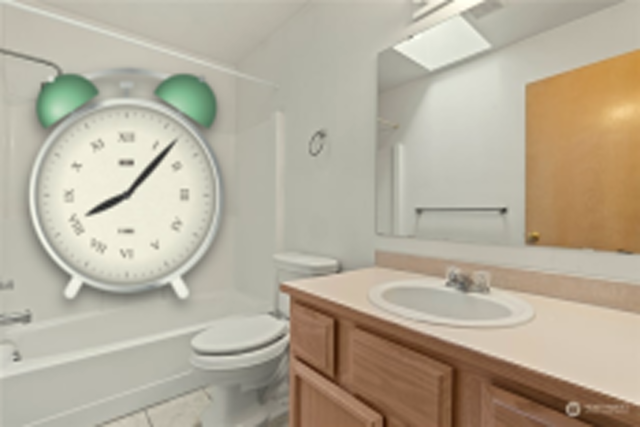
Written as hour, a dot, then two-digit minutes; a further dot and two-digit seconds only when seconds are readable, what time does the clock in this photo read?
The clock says 8.07
